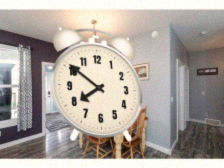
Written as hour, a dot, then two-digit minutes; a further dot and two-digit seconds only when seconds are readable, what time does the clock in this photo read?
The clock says 7.51
